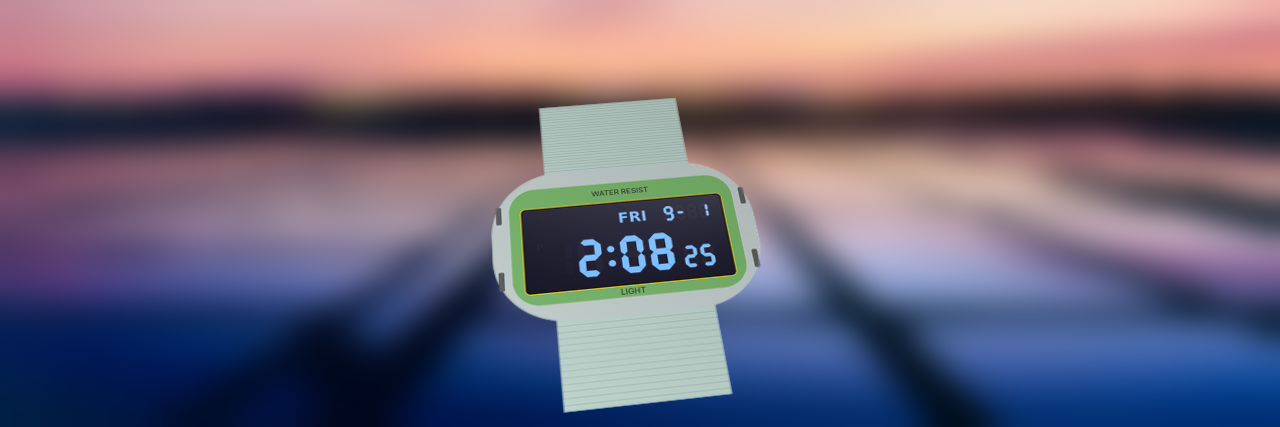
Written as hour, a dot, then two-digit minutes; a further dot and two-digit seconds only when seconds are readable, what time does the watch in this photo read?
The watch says 2.08.25
